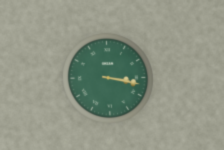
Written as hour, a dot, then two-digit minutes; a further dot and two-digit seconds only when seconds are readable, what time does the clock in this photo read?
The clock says 3.17
